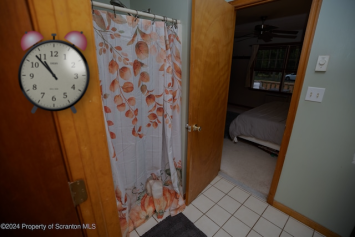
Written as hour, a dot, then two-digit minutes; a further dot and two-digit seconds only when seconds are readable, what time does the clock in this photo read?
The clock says 10.53
